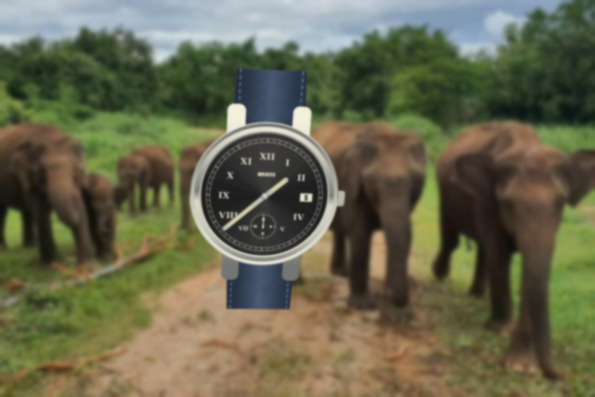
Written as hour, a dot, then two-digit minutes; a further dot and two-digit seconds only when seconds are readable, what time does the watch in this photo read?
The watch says 1.38
